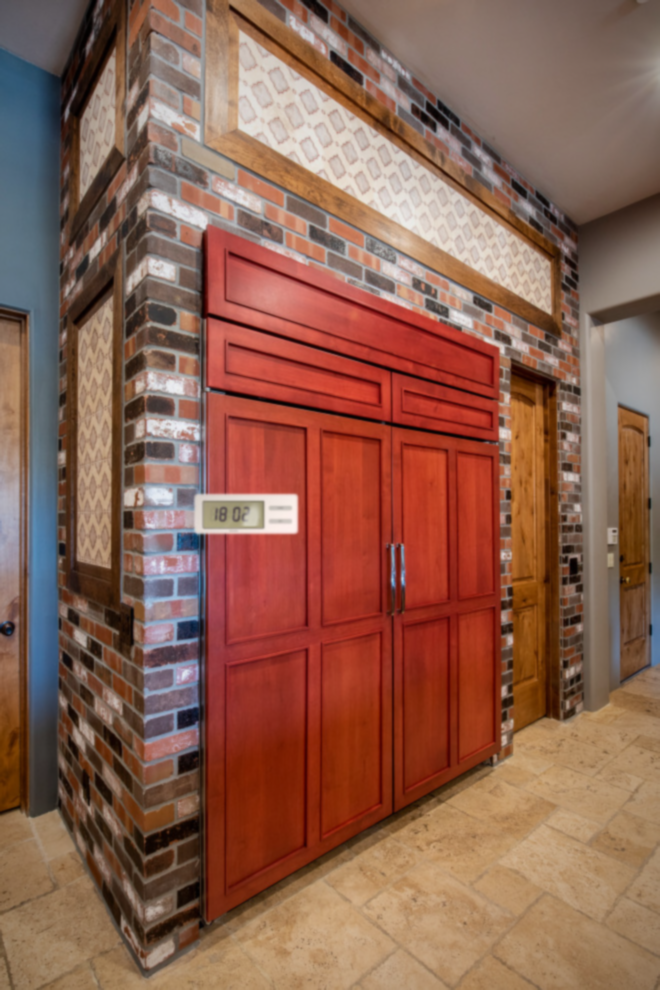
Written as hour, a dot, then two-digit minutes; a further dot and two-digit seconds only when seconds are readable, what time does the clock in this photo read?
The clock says 18.02
